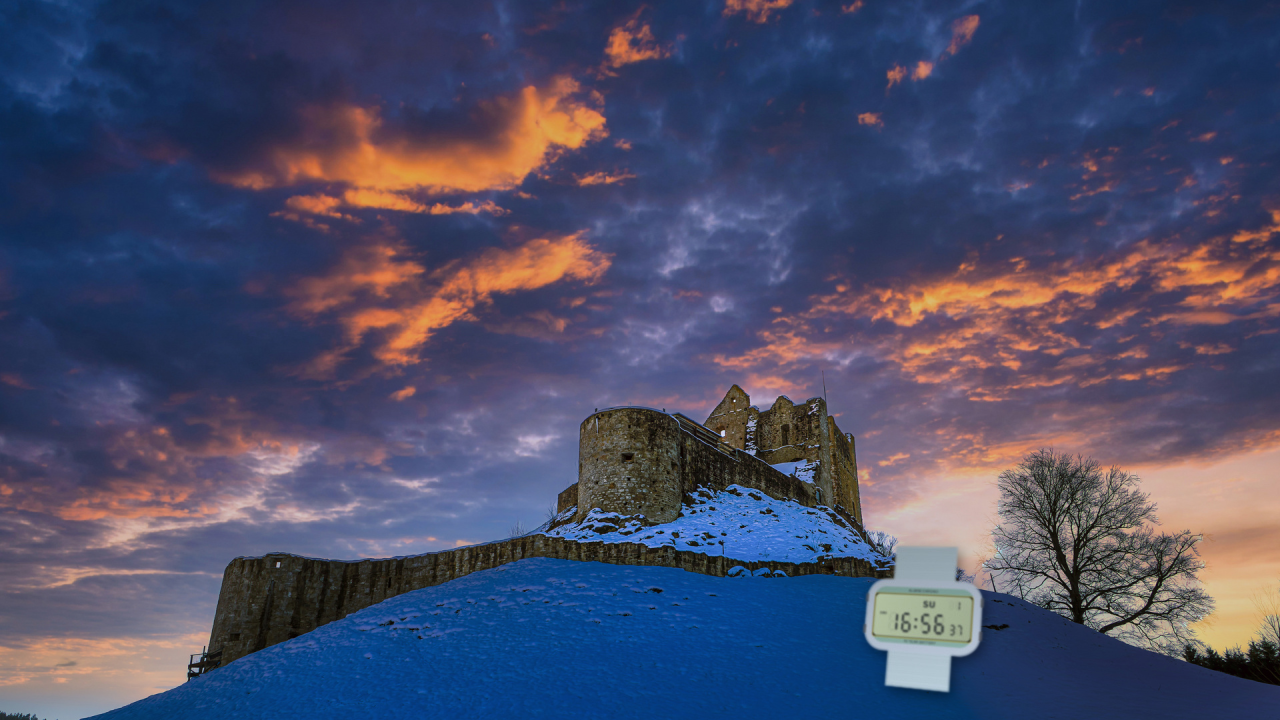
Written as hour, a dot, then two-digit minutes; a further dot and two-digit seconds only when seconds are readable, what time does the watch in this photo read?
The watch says 16.56.37
